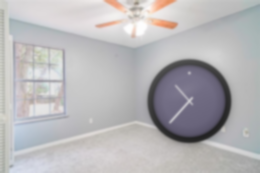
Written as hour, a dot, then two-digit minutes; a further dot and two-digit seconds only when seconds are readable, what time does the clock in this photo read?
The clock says 10.37
